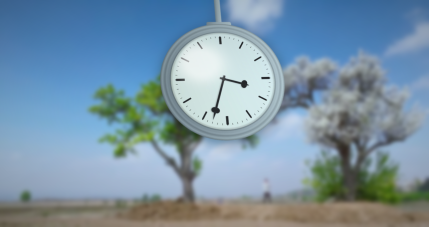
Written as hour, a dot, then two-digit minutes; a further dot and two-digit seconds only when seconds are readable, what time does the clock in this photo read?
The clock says 3.33
